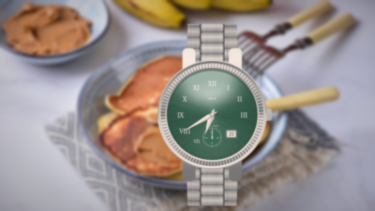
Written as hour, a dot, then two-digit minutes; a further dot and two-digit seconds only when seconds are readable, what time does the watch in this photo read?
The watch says 6.40
